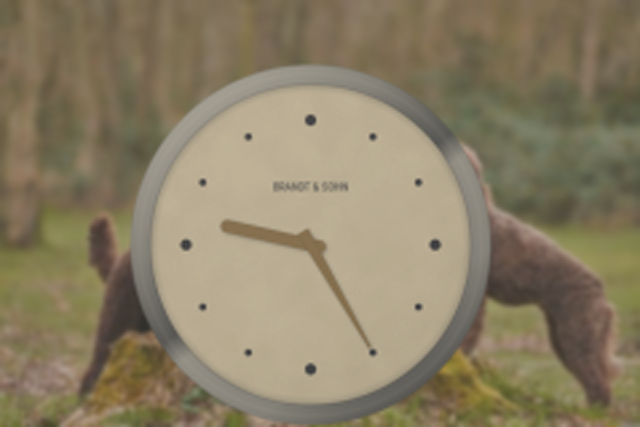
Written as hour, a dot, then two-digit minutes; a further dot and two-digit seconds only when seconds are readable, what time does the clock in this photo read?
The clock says 9.25
